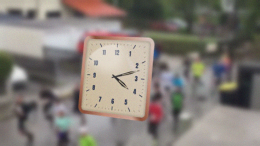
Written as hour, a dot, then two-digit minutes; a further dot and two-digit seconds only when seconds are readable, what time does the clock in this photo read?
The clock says 4.12
